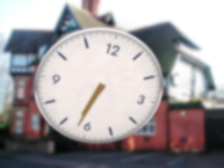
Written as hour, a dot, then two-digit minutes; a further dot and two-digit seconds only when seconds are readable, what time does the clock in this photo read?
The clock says 6.32
